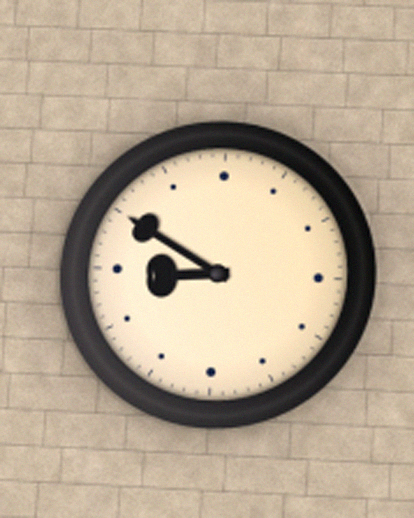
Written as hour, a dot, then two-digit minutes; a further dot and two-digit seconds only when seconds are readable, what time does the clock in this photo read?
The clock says 8.50
